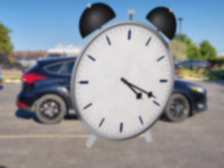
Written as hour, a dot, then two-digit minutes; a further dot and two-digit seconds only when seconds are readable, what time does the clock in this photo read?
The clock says 4.19
